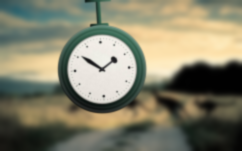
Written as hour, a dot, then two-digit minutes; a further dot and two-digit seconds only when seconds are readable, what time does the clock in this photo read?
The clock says 1.51
